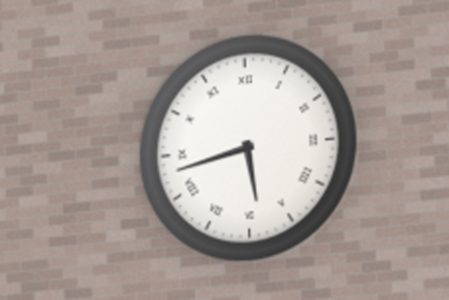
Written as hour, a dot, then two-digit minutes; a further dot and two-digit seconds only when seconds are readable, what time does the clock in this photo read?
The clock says 5.43
